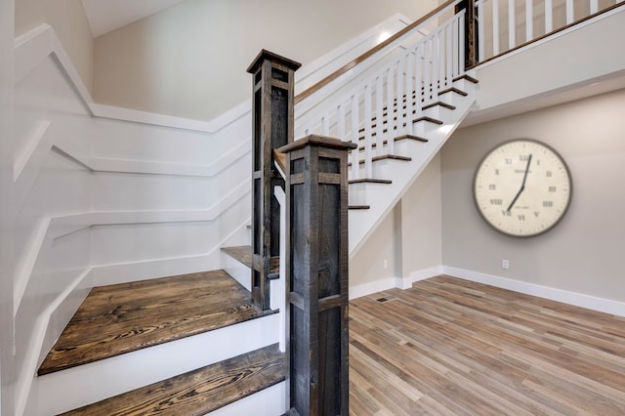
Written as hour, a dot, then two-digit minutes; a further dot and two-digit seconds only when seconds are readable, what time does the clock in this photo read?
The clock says 7.02
